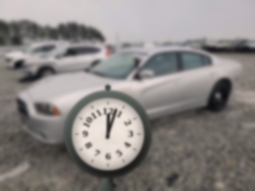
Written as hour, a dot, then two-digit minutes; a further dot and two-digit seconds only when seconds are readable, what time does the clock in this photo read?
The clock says 12.03
